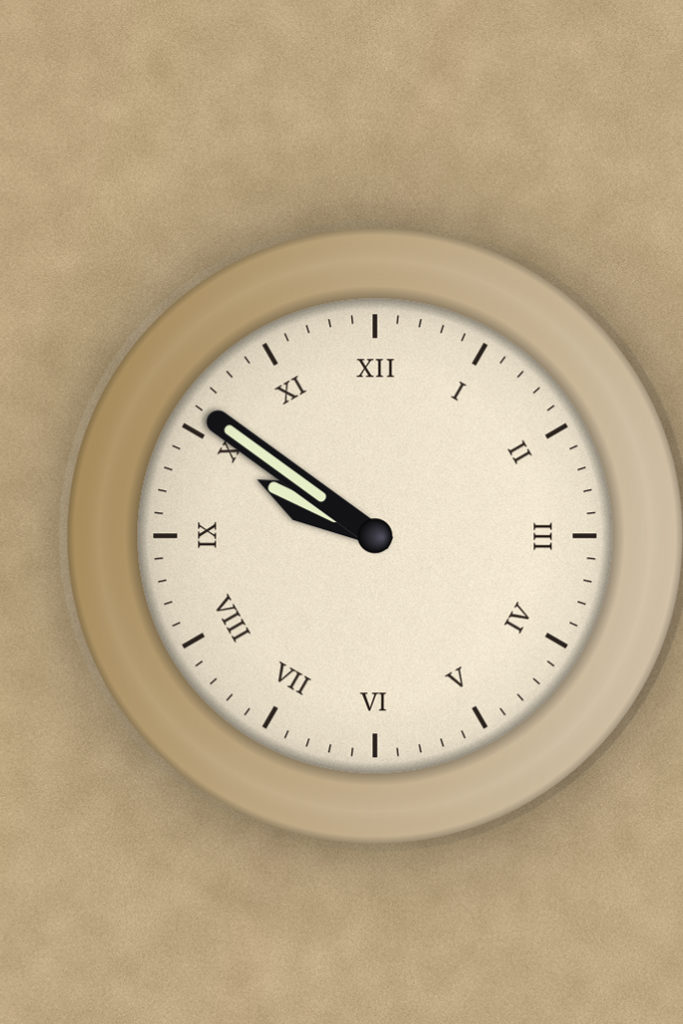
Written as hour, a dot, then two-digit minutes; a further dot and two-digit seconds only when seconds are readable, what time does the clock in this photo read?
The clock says 9.51
